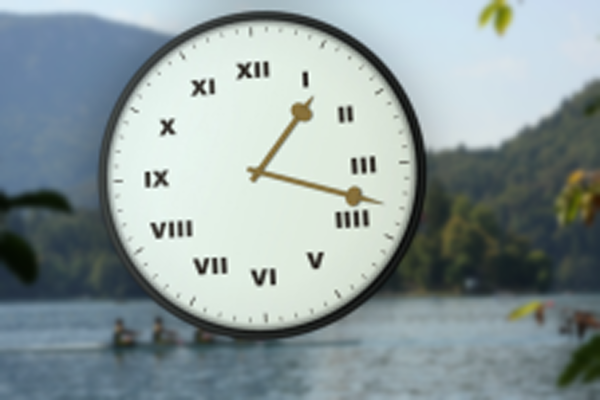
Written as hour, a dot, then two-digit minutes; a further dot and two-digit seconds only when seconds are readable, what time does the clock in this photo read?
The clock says 1.18
